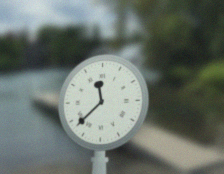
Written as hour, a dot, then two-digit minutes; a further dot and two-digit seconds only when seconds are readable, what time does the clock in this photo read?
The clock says 11.38
